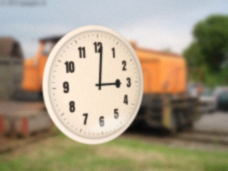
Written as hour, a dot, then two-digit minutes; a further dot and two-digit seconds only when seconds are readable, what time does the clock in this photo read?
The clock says 3.01
